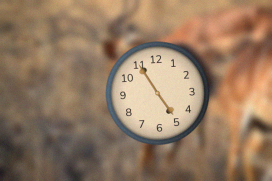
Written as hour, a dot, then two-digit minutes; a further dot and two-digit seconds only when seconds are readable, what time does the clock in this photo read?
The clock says 4.55
